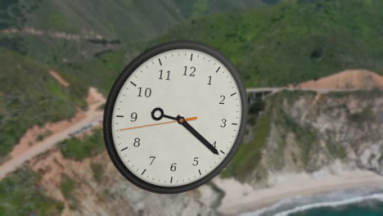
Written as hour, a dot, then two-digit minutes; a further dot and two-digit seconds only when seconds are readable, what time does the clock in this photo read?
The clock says 9.20.43
